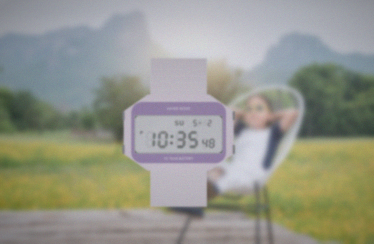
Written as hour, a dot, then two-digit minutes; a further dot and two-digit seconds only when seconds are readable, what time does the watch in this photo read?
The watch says 10.35
